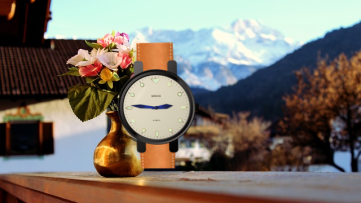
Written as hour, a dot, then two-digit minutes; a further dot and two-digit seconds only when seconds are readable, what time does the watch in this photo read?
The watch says 2.46
